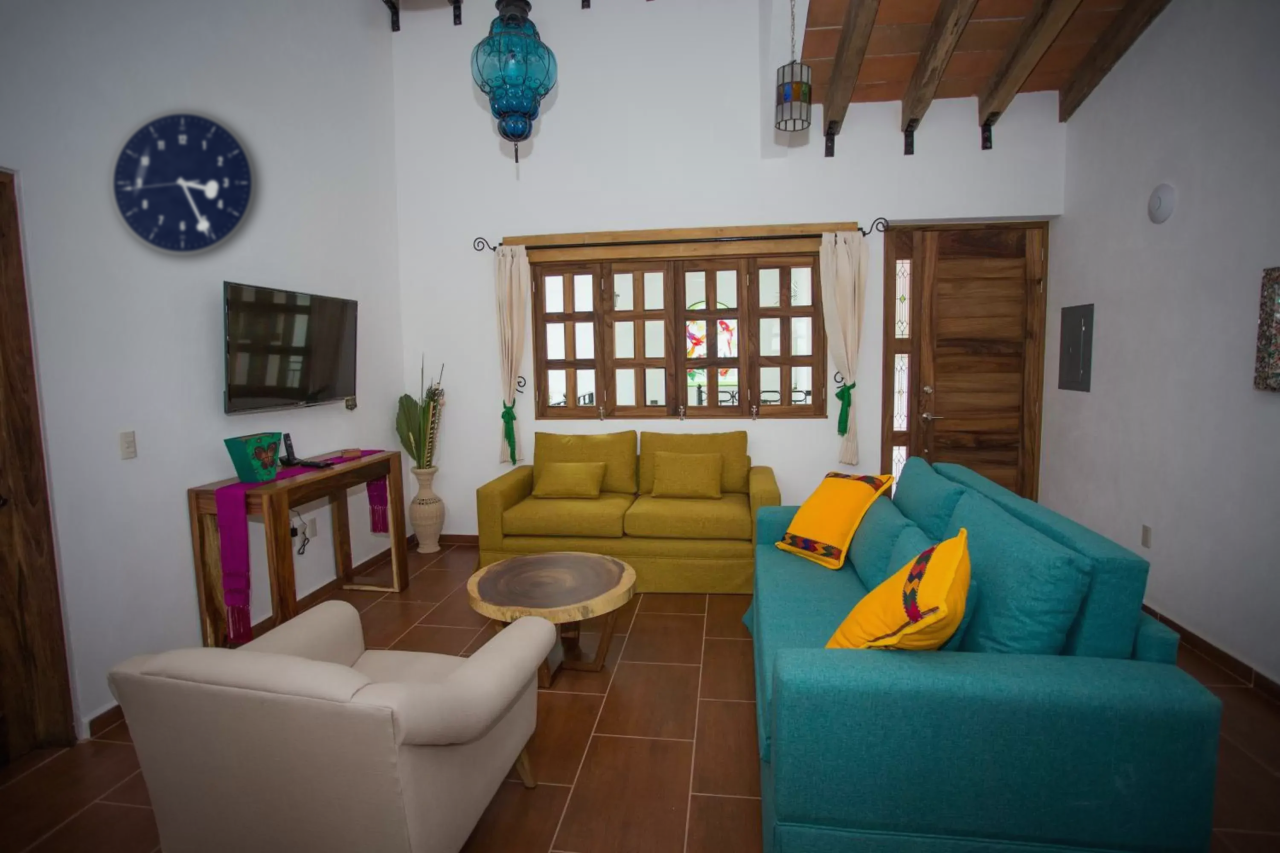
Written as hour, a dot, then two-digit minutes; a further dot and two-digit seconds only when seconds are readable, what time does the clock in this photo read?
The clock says 3.25.44
